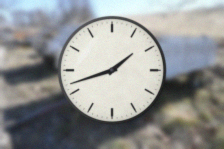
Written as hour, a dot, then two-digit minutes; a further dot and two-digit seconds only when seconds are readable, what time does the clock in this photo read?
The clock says 1.42
